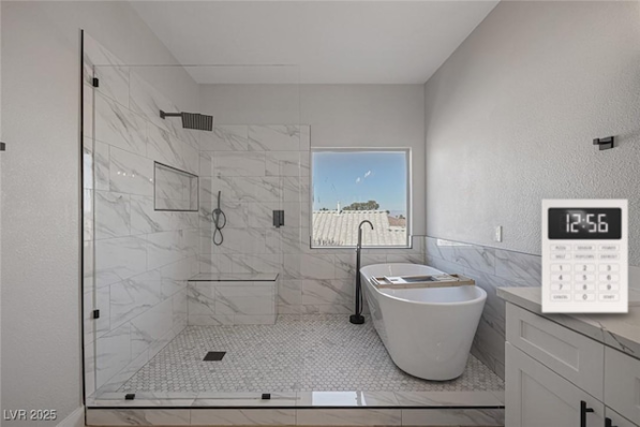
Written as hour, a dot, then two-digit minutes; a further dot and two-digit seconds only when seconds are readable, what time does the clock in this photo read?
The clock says 12.56
